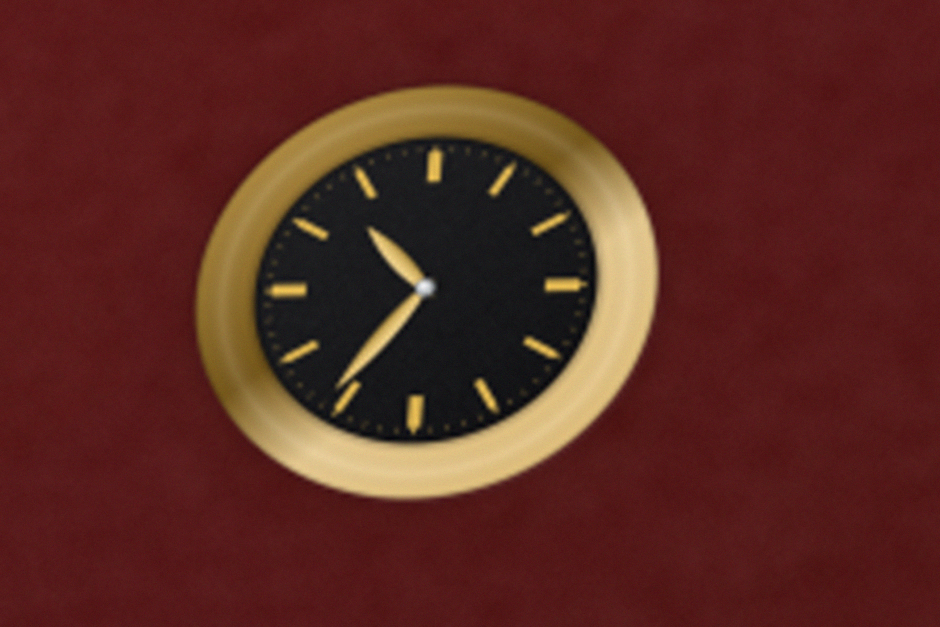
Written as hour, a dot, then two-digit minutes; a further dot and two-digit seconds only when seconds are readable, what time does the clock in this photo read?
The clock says 10.36
